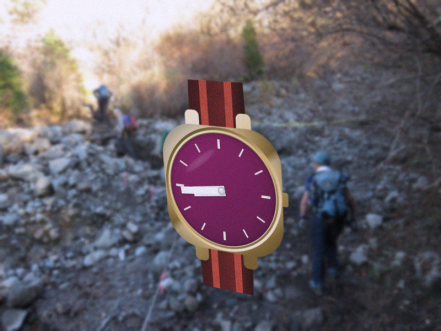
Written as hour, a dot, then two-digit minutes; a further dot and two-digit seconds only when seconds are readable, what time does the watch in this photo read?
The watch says 8.44
